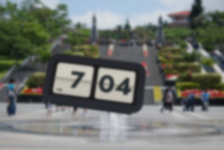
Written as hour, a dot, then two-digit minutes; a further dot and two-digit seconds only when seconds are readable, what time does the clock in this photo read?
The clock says 7.04
